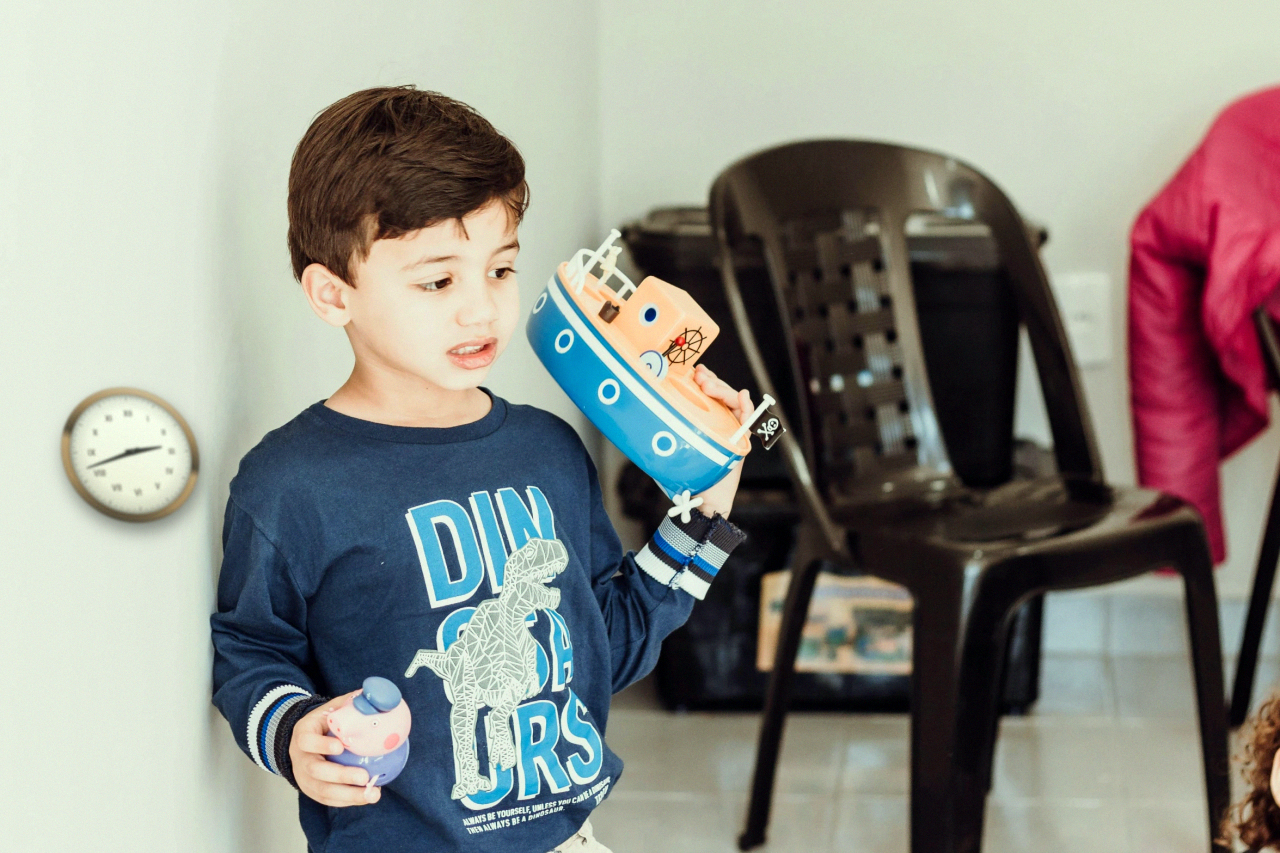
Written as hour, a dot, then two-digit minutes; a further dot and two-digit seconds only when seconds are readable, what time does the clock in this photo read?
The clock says 2.42
